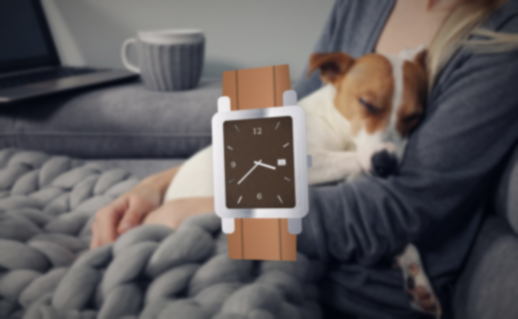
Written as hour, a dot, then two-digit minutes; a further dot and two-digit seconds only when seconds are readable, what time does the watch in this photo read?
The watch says 3.38
